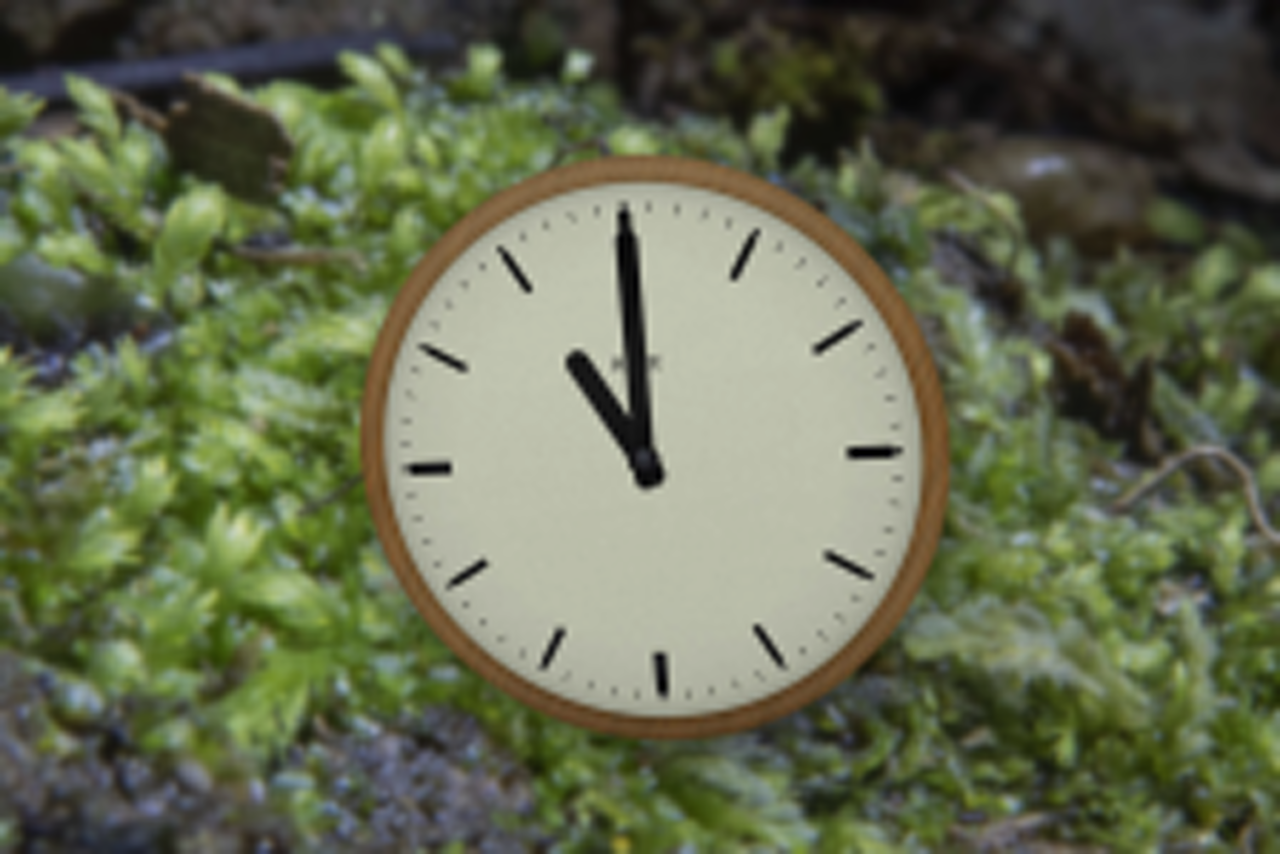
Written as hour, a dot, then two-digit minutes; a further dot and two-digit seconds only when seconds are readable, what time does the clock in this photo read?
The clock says 11.00
